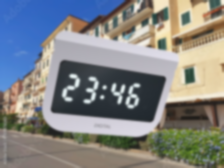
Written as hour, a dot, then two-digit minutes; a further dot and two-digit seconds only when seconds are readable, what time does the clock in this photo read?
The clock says 23.46
